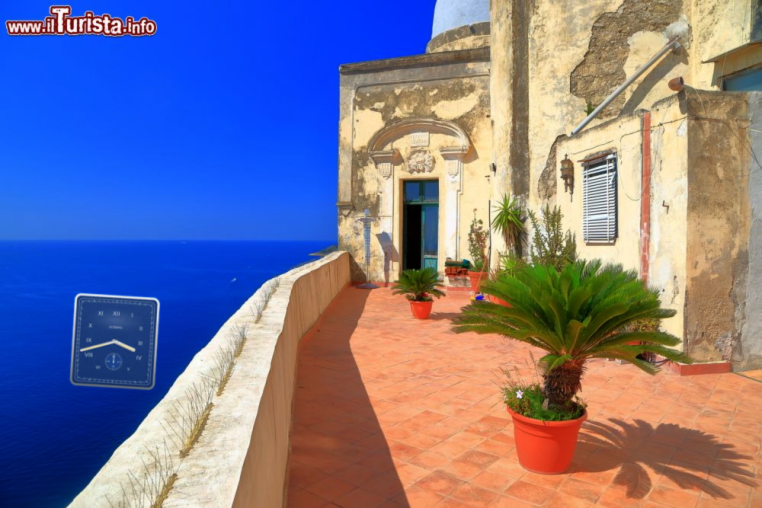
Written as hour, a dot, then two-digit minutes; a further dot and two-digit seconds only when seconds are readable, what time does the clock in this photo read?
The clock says 3.42
